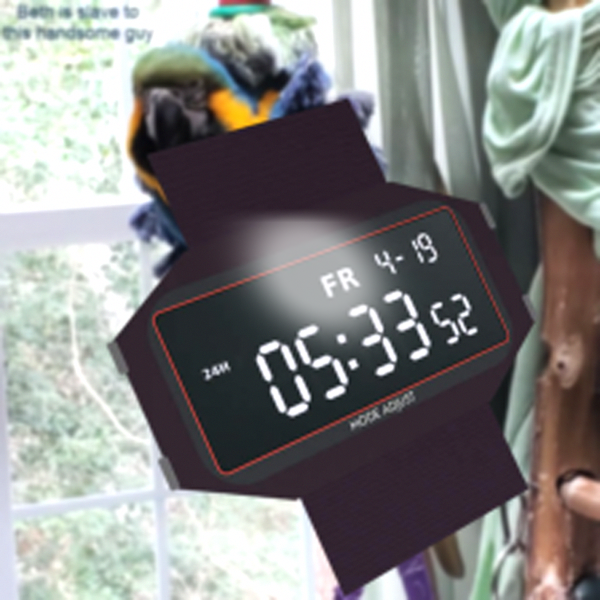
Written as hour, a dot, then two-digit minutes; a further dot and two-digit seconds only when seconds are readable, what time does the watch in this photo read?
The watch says 5.33.52
